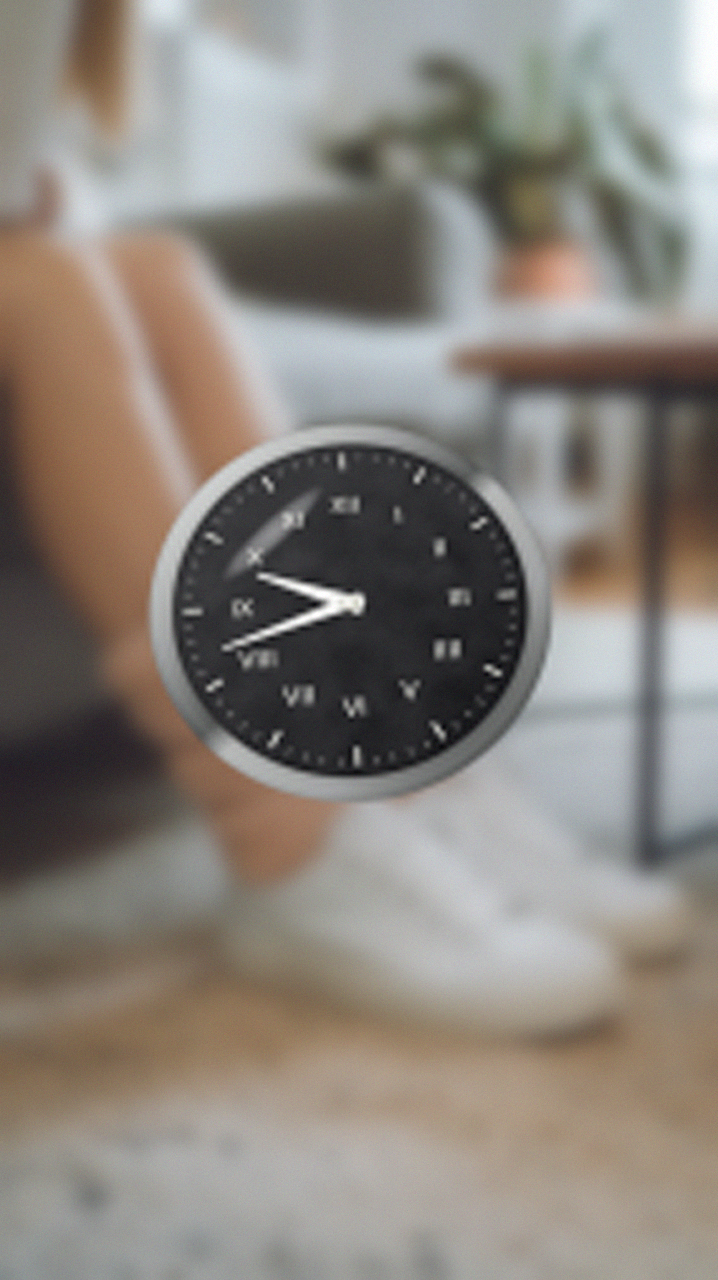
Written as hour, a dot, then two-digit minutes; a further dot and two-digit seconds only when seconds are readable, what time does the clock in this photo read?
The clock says 9.42
